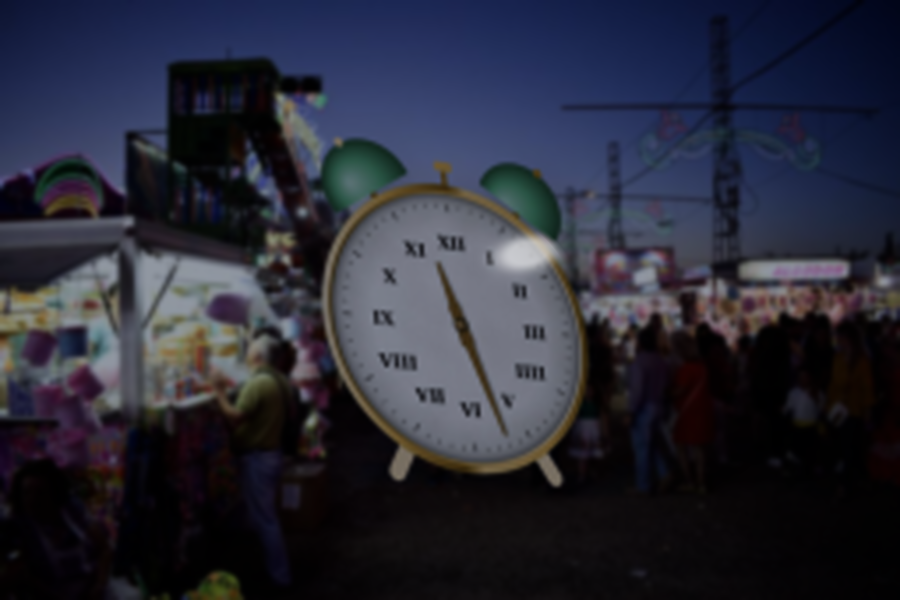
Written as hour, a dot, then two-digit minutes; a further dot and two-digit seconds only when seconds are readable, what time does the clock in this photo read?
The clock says 11.27
